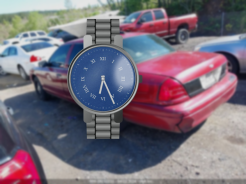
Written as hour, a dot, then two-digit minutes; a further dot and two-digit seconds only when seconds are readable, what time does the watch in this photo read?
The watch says 6.26
